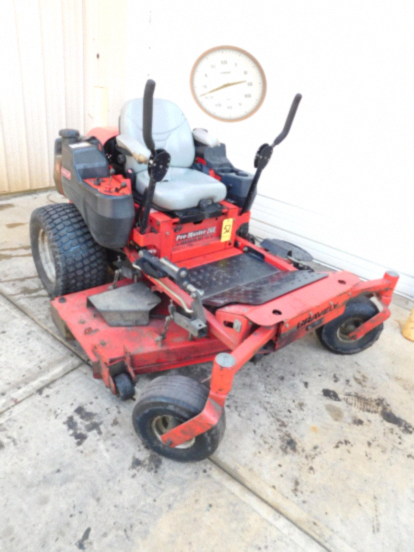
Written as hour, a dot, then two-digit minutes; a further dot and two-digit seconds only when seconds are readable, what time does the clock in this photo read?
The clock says 2.42
